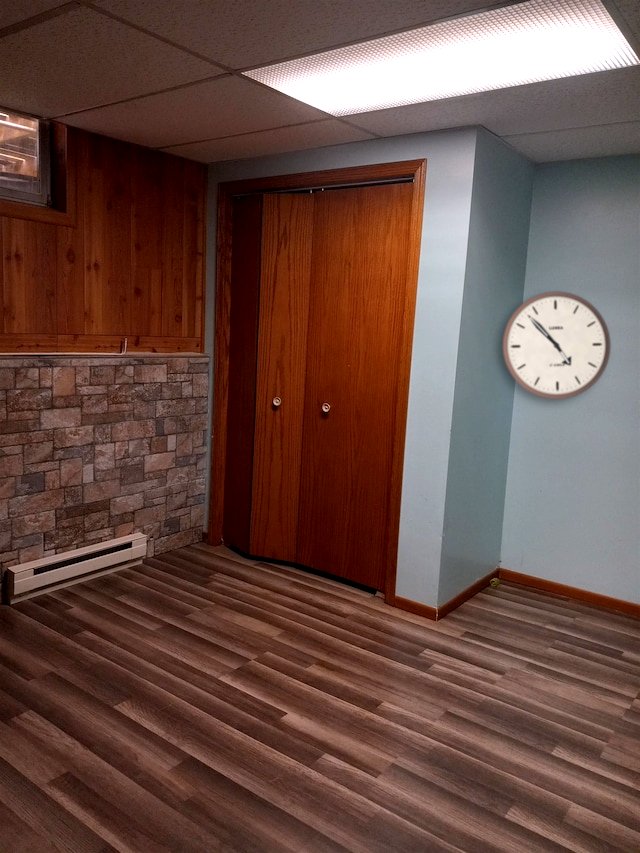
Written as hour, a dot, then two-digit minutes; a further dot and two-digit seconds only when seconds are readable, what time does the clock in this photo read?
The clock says 4.53
